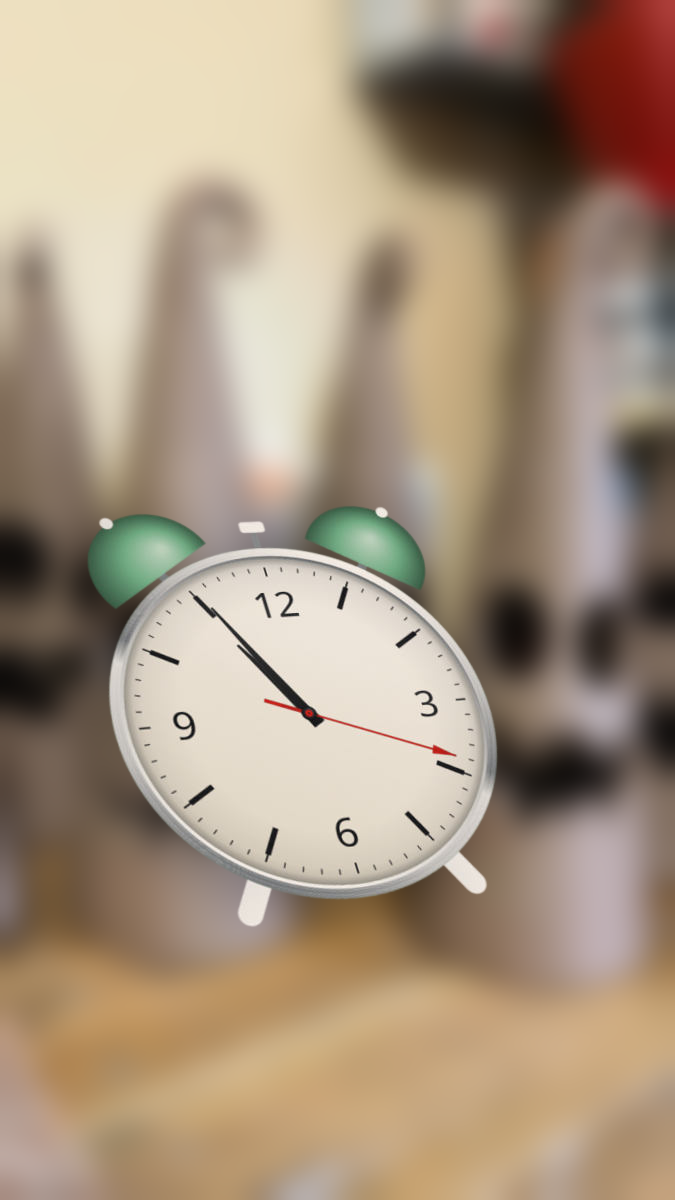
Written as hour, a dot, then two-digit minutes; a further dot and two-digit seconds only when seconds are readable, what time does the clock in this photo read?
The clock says 10.55.19
